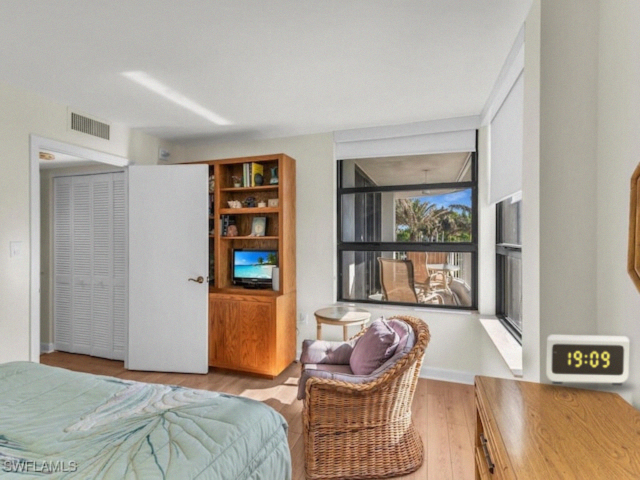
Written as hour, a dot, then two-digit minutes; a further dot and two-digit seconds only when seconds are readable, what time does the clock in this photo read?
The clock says 19.09
